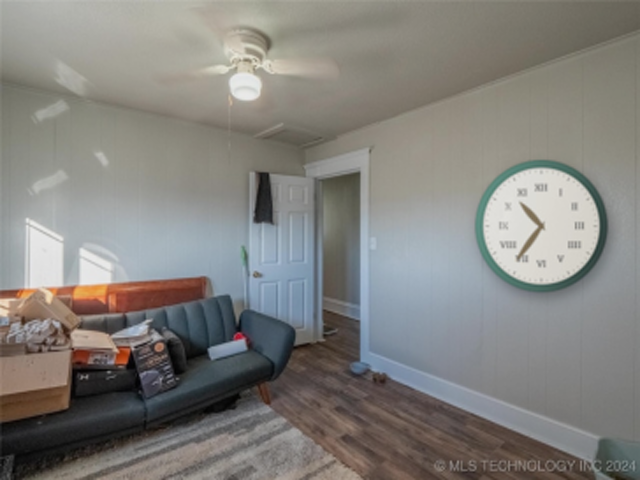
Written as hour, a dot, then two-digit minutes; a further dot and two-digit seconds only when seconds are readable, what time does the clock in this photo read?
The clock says 10.36
